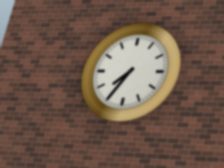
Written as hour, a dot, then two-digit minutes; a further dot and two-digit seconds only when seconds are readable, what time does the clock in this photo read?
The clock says 7.35
